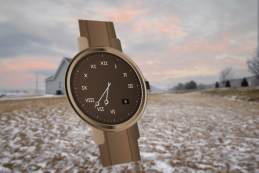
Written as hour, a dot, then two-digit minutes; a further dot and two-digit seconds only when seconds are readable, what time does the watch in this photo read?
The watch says 6.37
